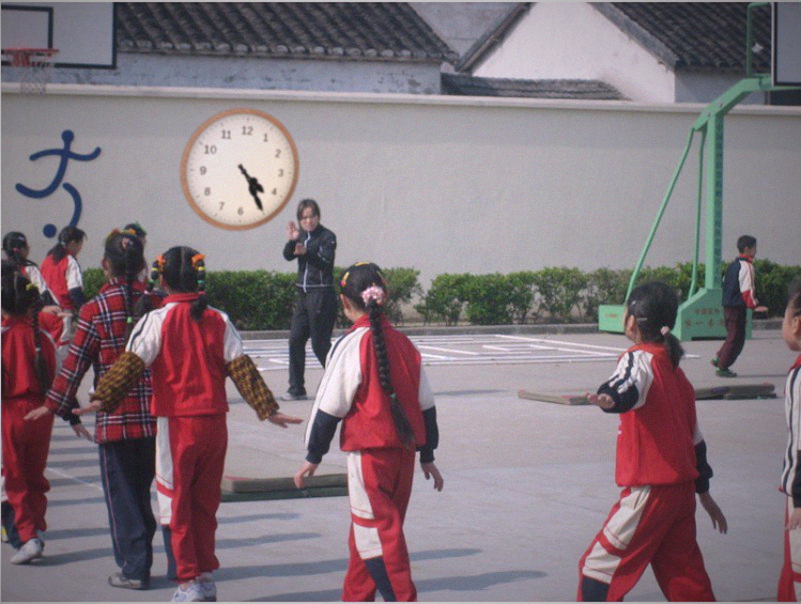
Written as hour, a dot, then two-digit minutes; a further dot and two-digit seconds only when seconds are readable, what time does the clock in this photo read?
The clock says 4.25
